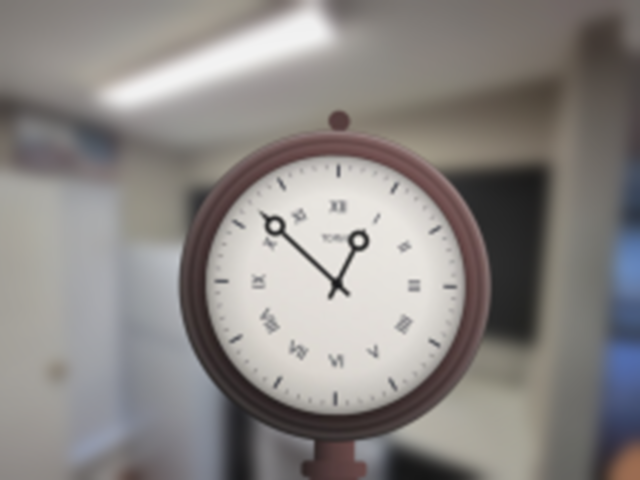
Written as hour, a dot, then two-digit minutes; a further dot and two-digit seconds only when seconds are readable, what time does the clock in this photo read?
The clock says 12.52
